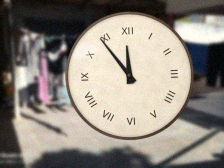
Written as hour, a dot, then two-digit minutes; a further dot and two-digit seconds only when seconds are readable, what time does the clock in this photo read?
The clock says 11.54
